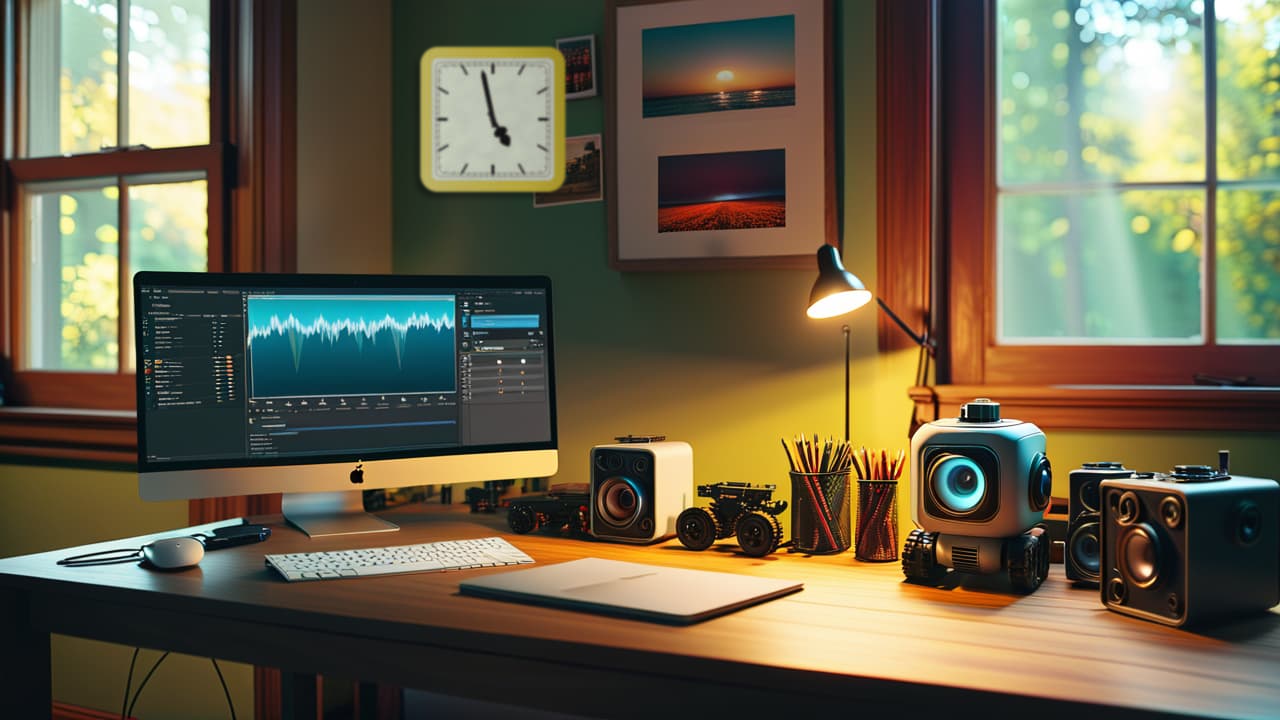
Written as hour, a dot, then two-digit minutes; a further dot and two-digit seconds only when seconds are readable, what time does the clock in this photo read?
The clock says 4.58
